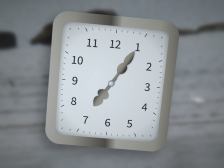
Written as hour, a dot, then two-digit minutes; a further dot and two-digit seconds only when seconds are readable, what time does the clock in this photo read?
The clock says 7.05
